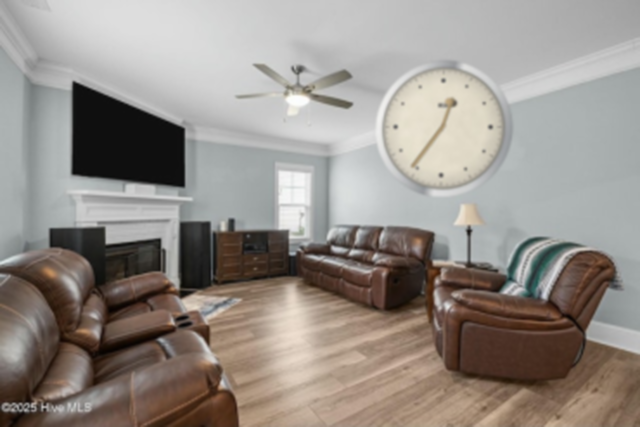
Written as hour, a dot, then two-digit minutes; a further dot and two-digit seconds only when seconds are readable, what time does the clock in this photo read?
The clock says 12.36
